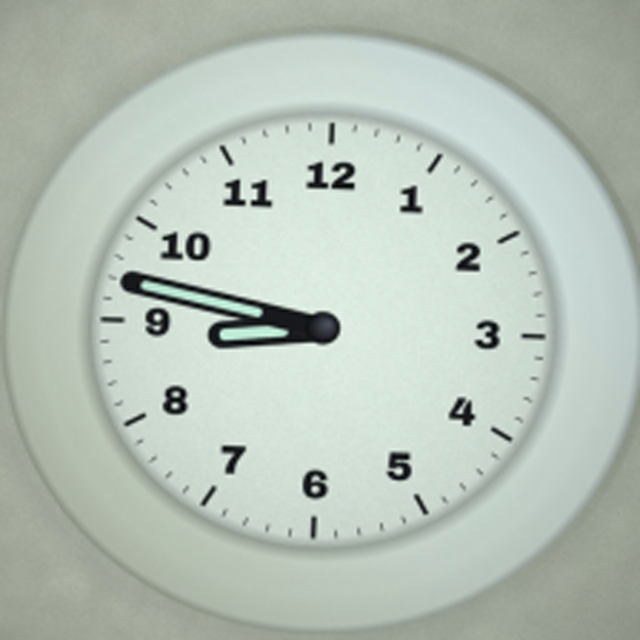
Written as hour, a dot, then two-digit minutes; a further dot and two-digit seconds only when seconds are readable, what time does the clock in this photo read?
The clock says 8.47
